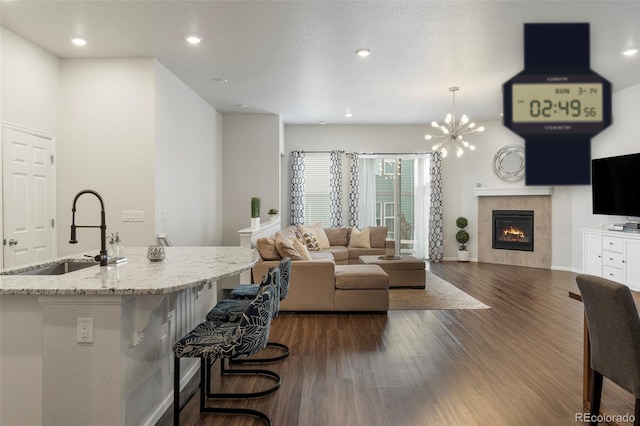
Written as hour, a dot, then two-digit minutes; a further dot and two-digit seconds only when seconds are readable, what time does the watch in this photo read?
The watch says 2.49
